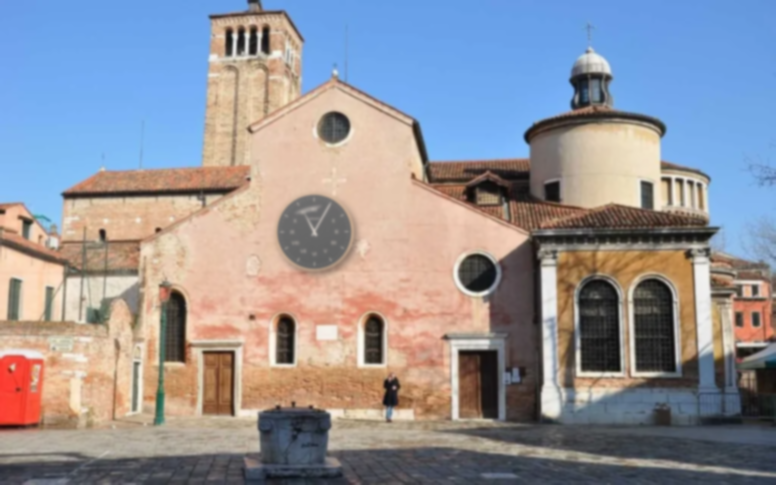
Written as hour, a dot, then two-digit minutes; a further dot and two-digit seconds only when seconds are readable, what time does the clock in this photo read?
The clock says 11.05
